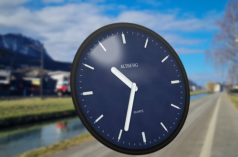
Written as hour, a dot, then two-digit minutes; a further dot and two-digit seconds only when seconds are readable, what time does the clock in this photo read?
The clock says 10.34
